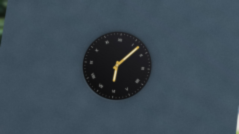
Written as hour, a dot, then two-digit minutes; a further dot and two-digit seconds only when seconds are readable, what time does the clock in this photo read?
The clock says 6.07
